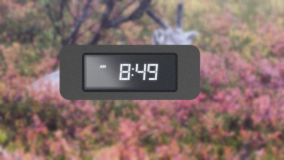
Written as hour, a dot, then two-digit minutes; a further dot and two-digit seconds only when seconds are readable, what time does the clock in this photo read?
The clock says 8.49
